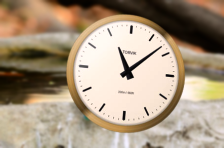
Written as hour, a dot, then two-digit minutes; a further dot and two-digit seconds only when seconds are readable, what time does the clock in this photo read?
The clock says 11.08
